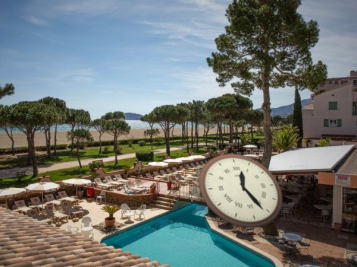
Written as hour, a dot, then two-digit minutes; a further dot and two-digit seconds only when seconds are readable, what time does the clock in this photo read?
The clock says 12.26
